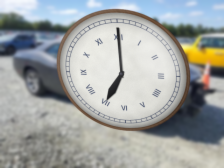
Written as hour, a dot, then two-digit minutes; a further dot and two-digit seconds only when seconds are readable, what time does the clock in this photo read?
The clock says 7.00
